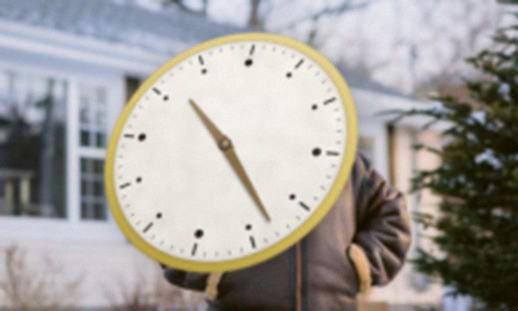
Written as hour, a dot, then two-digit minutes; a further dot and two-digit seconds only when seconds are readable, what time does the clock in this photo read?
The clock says 10.23
